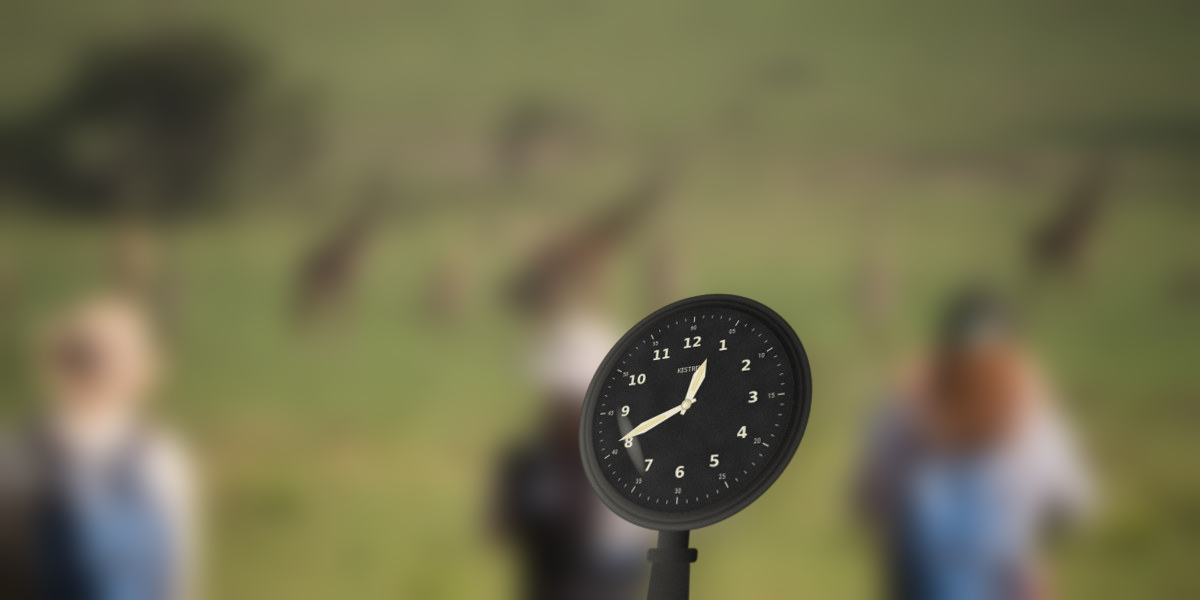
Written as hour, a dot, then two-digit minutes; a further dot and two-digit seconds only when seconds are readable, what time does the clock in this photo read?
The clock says 12.41
